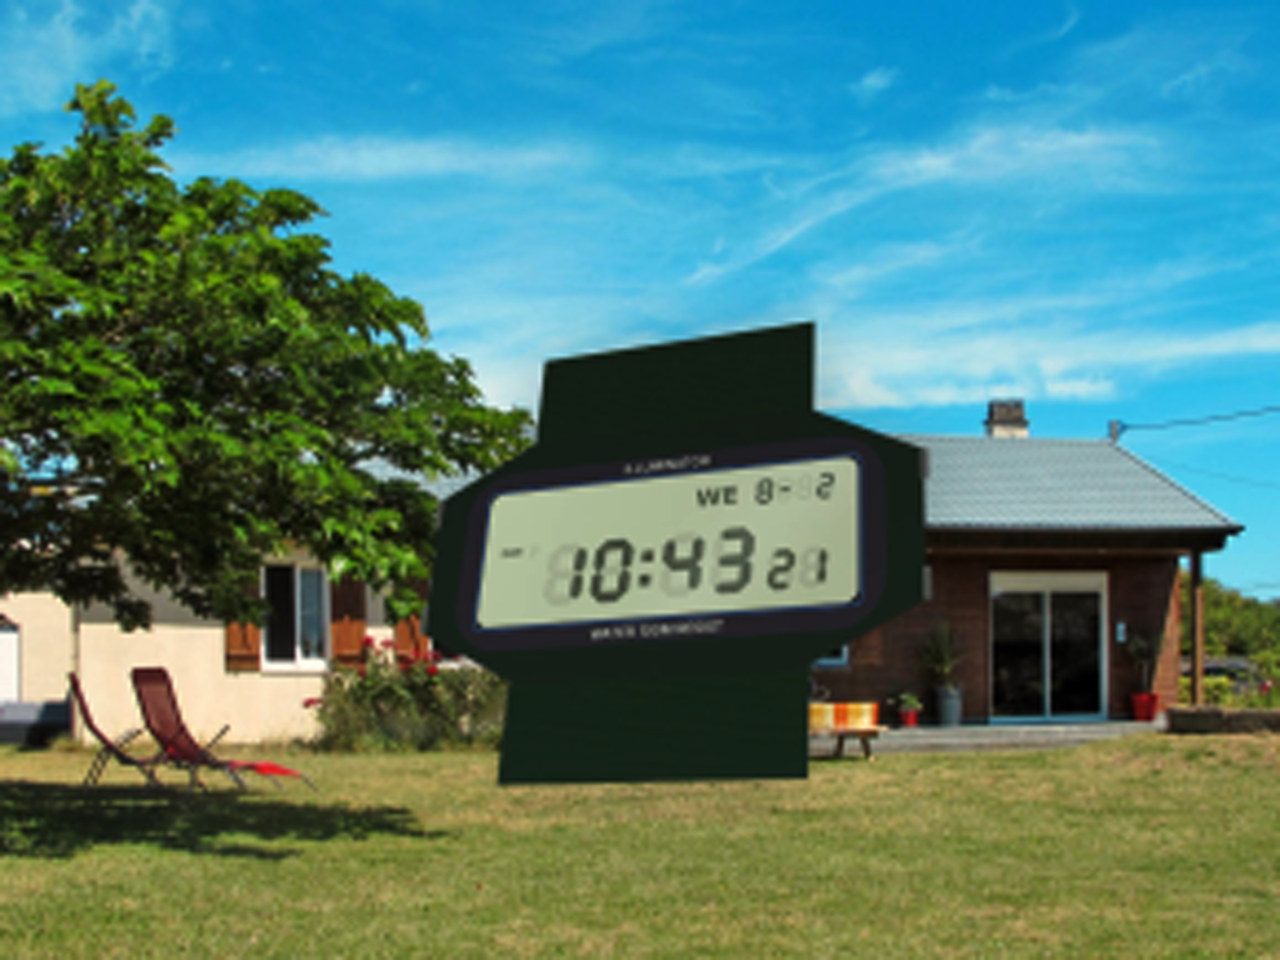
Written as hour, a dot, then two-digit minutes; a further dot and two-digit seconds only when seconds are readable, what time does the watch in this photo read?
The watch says 10.43.21
